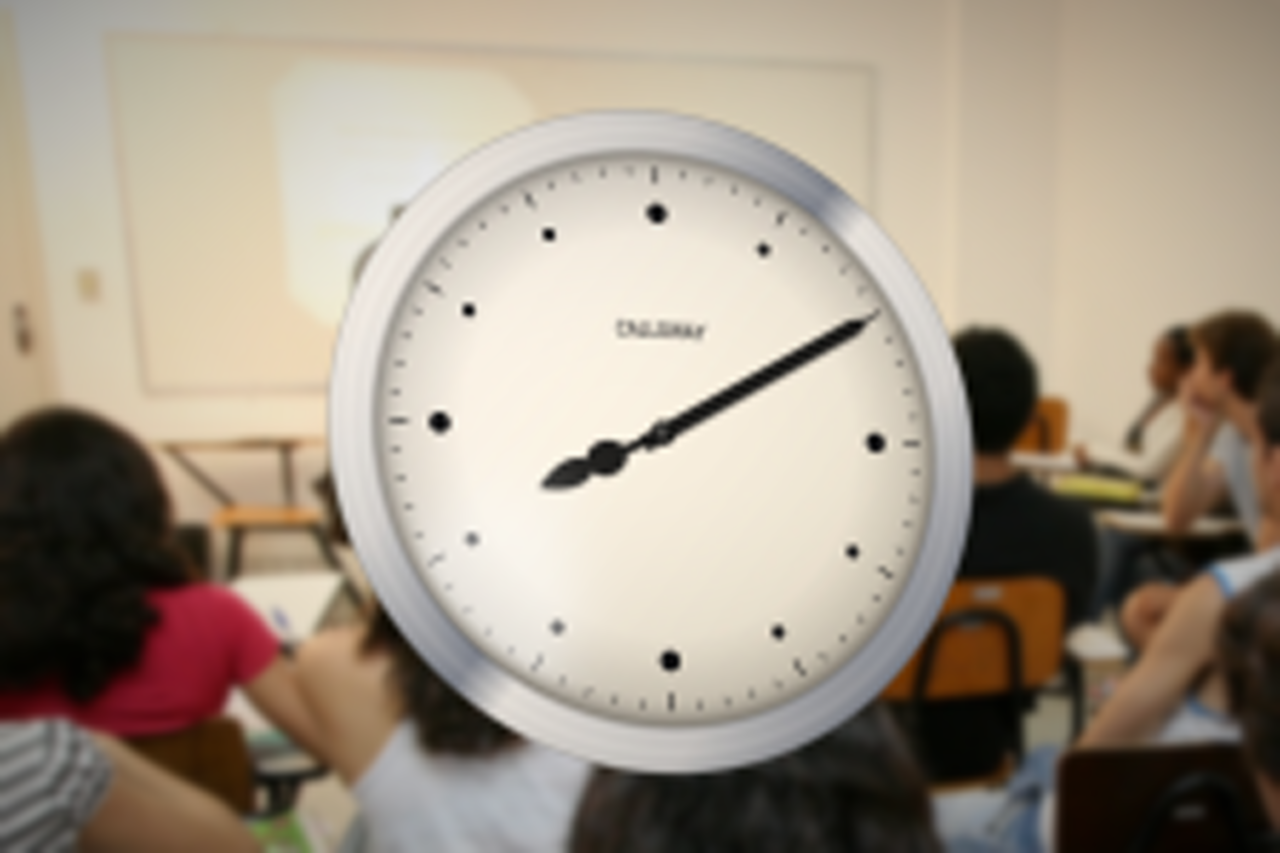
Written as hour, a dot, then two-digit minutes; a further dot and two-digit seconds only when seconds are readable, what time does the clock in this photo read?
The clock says 8.10
